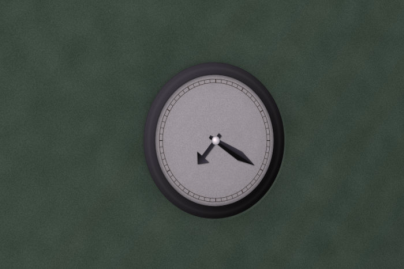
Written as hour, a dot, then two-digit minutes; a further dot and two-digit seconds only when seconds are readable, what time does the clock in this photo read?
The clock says 7.20
